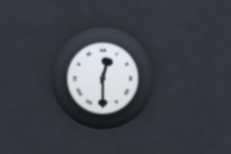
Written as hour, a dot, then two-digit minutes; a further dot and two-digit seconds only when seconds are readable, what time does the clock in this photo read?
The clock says 12.30
